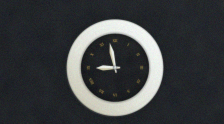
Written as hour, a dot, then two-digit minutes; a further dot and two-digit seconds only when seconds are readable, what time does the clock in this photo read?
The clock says 8.58
